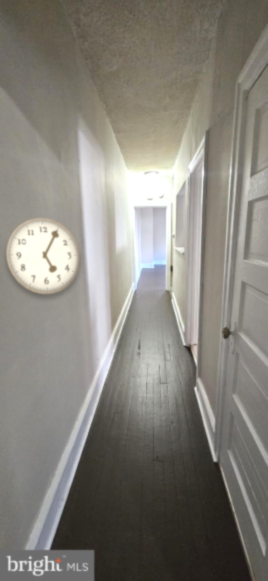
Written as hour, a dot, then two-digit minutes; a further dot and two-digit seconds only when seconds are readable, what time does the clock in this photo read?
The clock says 5.05
